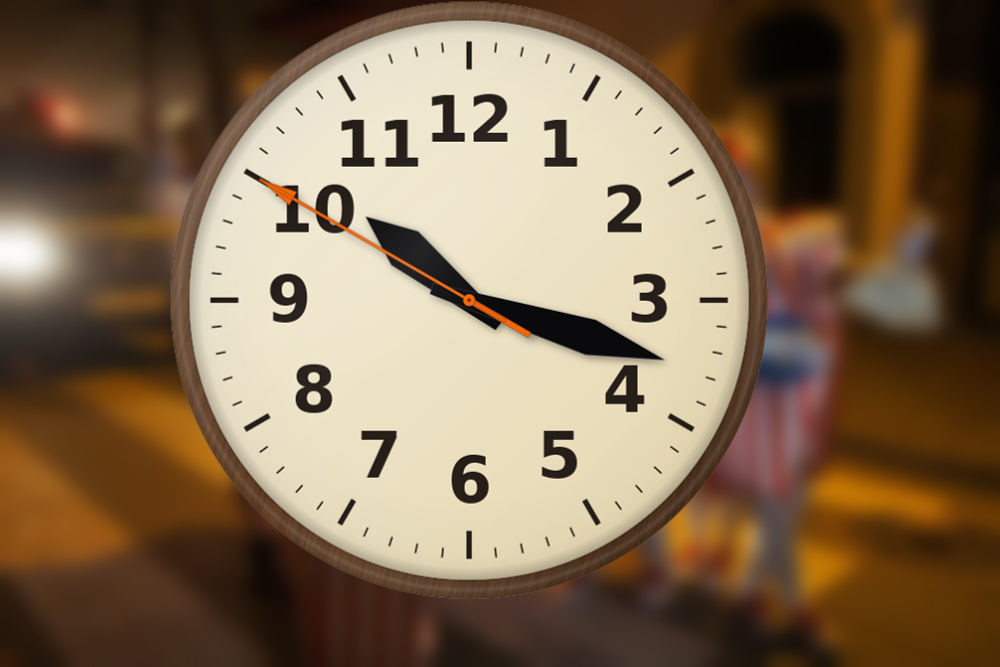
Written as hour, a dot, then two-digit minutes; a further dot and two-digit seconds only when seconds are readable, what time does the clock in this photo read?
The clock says 10.17.50
